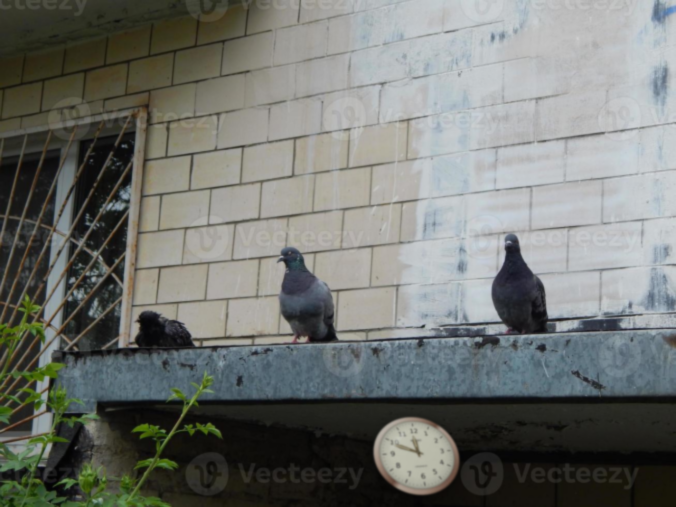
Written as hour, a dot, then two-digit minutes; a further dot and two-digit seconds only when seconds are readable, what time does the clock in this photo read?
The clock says 11.49
